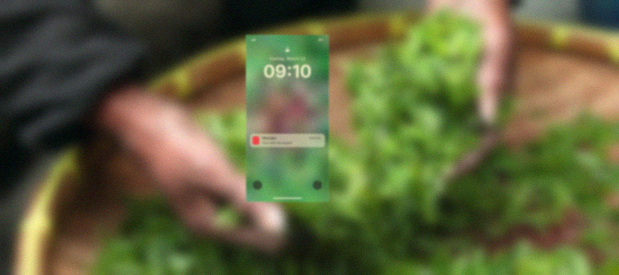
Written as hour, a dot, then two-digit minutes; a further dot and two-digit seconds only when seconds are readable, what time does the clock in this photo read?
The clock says 9.10
